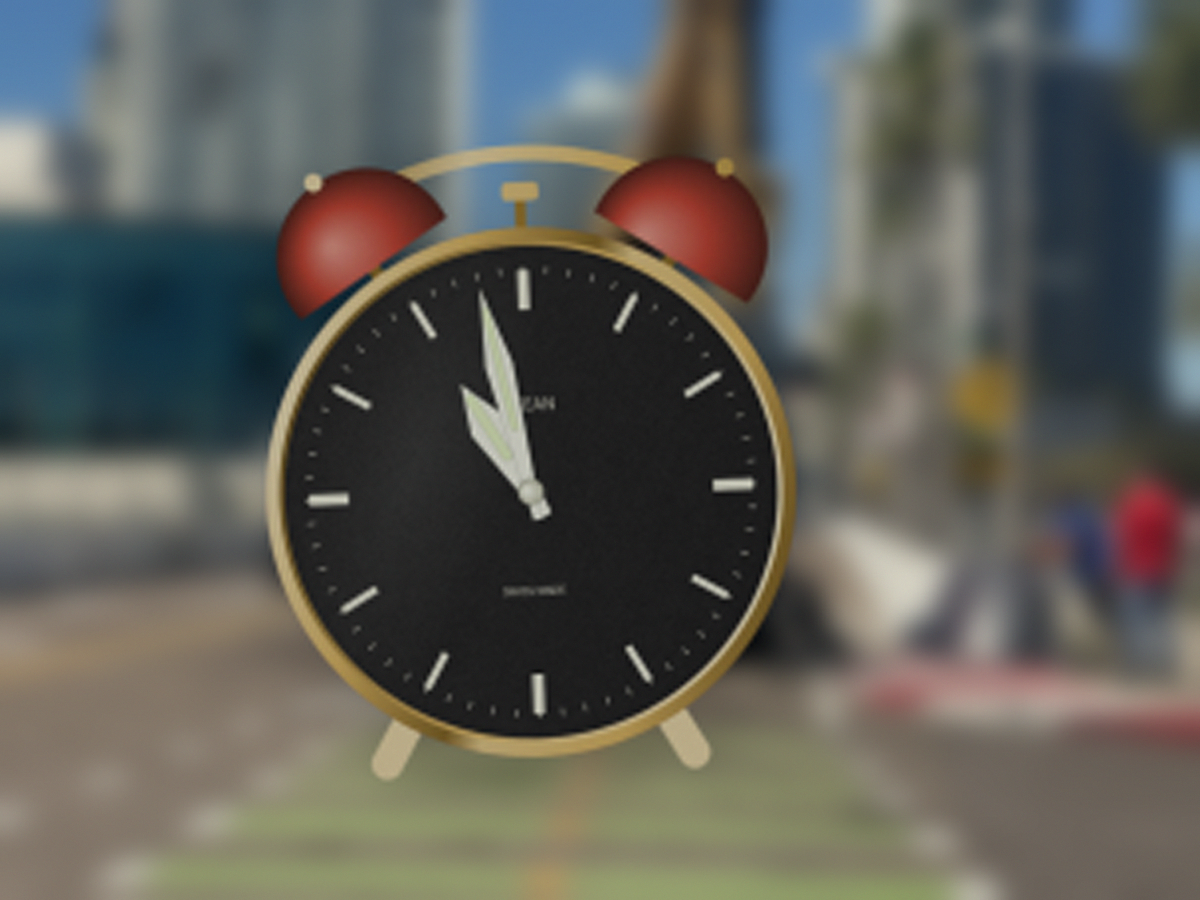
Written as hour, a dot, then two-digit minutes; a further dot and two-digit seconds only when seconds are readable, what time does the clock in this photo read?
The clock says 10.58
